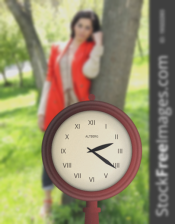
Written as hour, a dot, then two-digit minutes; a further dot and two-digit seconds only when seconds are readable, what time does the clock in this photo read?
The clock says 2.21
